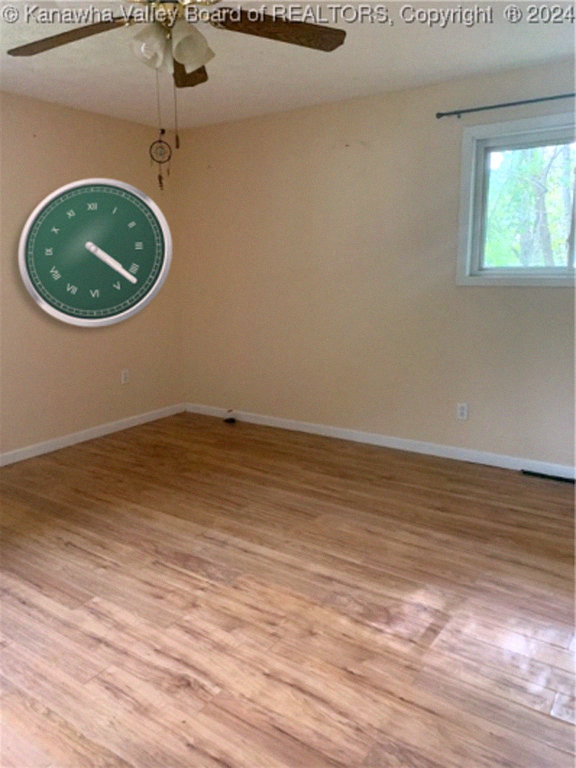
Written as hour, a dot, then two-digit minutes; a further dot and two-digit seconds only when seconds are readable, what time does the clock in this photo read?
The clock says 4.22
